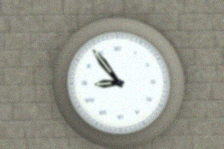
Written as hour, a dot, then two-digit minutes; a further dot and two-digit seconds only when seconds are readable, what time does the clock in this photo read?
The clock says 8.54
